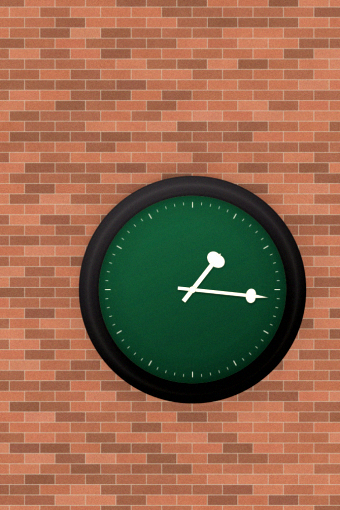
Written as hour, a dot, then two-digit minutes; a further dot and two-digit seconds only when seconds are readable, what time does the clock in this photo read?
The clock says 1.16
